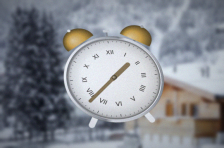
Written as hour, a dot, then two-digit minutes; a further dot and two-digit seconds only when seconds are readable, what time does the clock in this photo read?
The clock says 1.38
